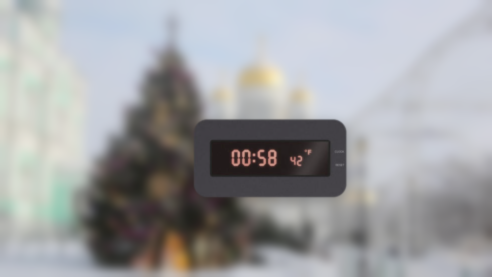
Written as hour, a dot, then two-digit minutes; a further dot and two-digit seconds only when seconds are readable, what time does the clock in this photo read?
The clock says 0.58
